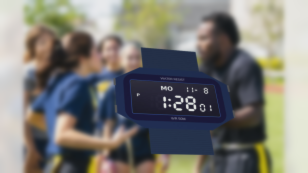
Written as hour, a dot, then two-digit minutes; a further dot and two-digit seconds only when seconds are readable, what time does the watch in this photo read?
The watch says 1.28
